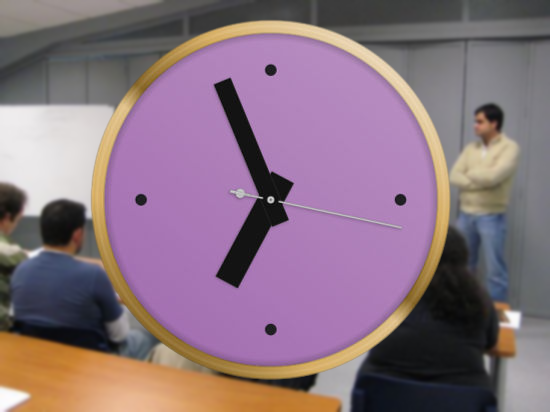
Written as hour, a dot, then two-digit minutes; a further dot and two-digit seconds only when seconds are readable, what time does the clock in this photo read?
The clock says 6.56.17
